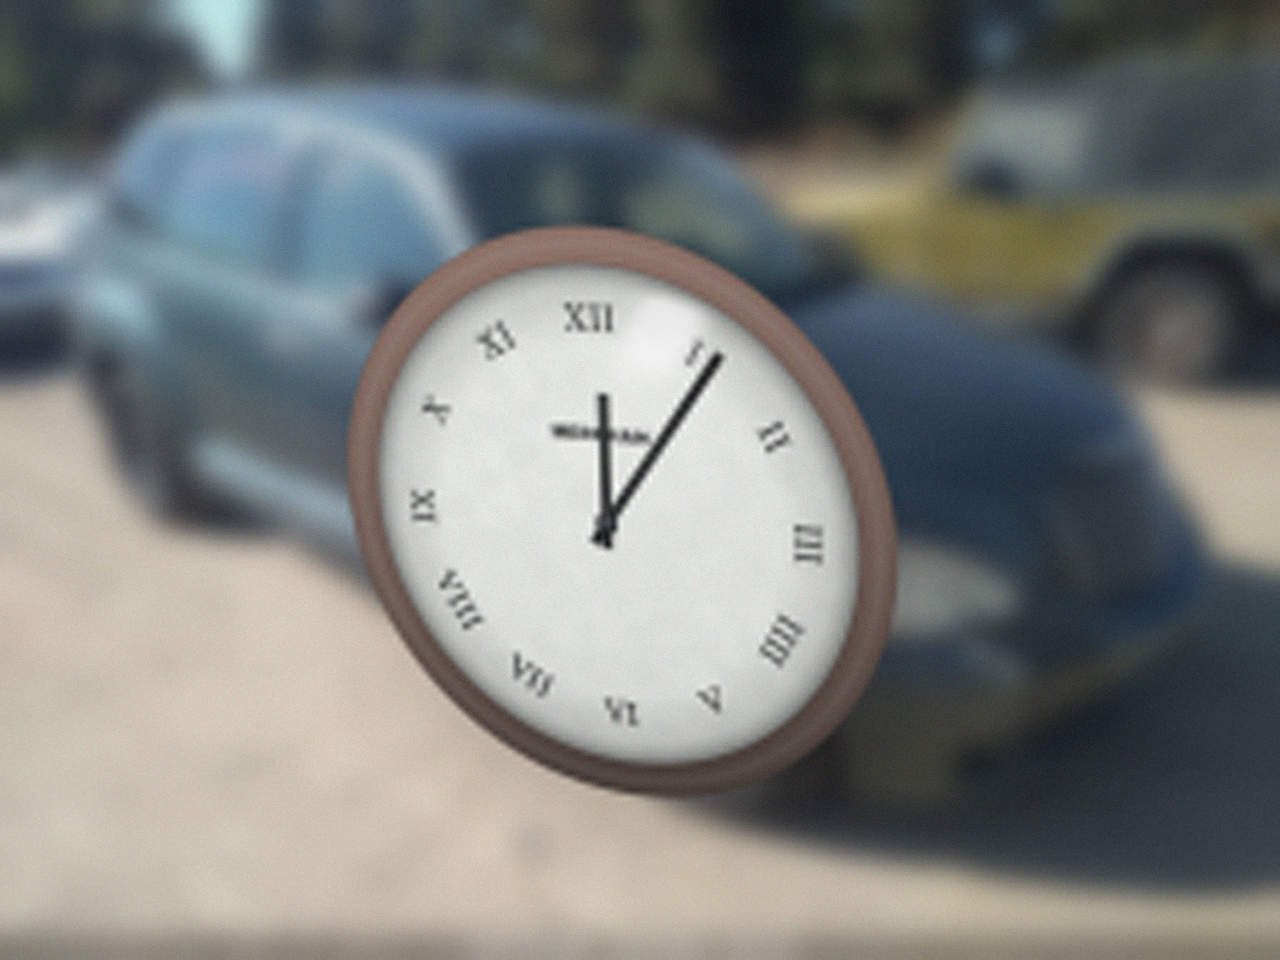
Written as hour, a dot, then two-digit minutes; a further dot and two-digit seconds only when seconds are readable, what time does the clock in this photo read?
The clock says 12.06
